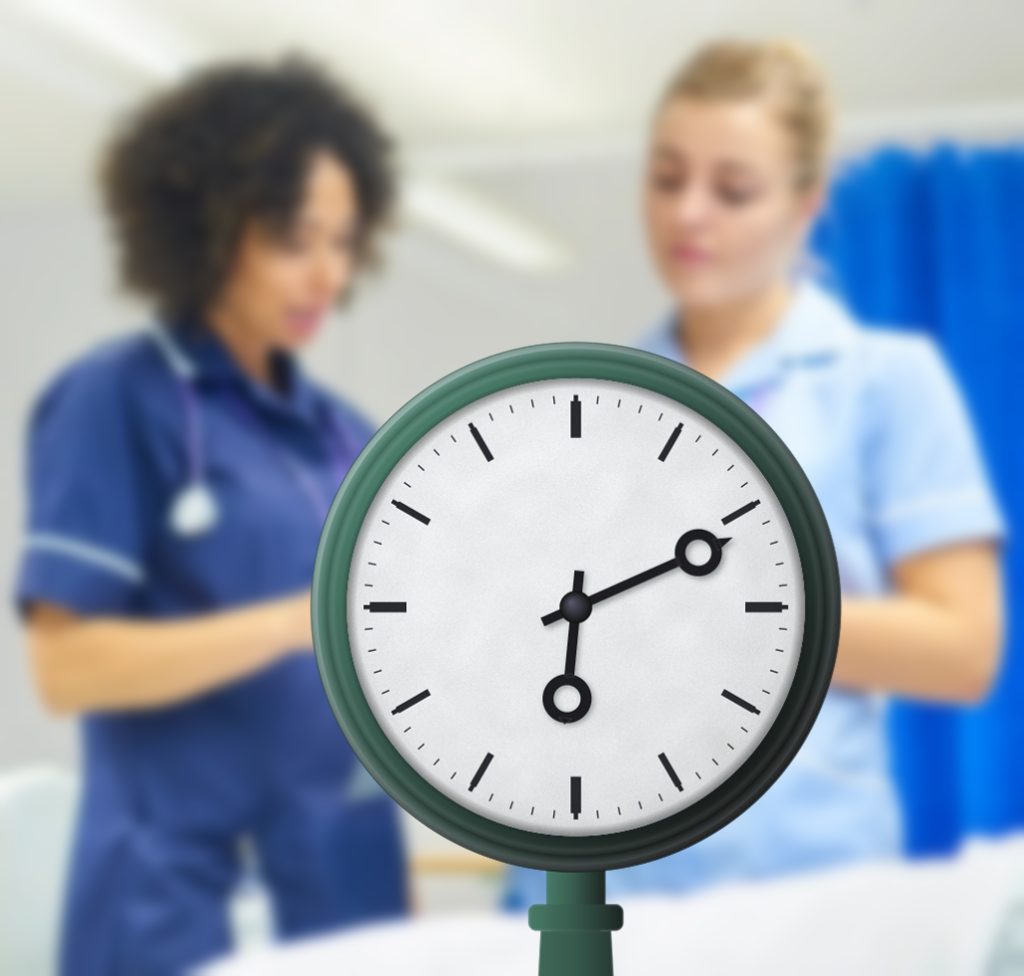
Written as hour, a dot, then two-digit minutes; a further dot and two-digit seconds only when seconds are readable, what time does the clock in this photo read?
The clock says 6.11
